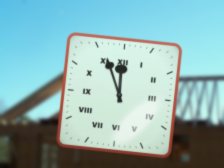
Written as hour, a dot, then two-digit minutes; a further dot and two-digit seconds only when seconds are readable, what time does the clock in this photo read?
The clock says 11.56
